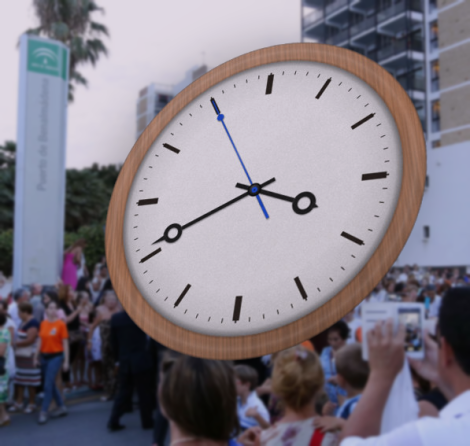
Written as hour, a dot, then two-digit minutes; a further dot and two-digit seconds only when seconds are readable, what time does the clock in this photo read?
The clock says 3.40.55
